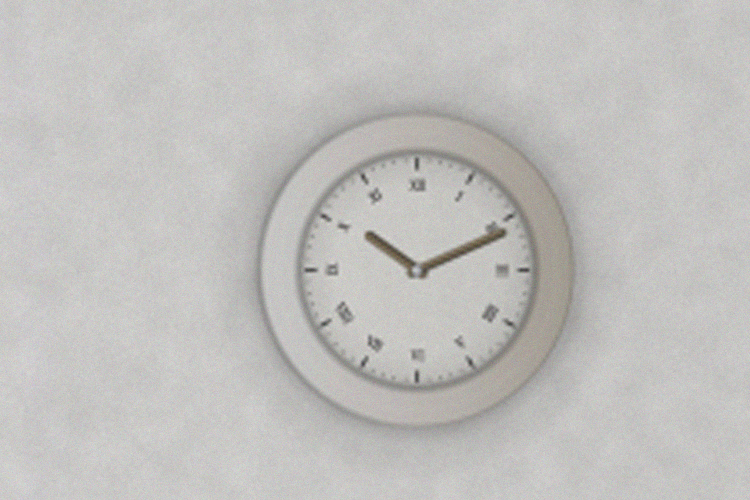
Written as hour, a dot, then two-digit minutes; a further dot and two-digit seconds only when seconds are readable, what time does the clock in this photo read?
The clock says 10.11
